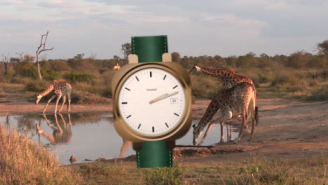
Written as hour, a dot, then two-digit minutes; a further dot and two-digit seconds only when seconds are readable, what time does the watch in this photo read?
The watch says 2.12
